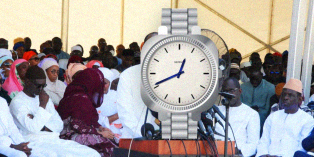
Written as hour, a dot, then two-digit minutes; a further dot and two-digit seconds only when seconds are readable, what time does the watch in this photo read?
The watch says 12.41
